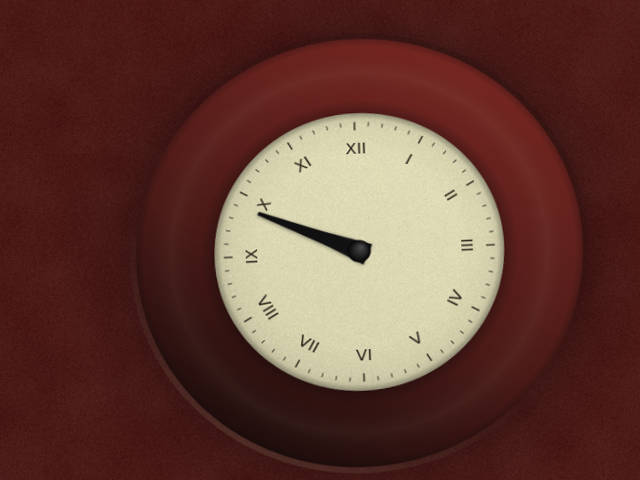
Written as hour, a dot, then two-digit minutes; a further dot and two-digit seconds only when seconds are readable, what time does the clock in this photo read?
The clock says 9.49
